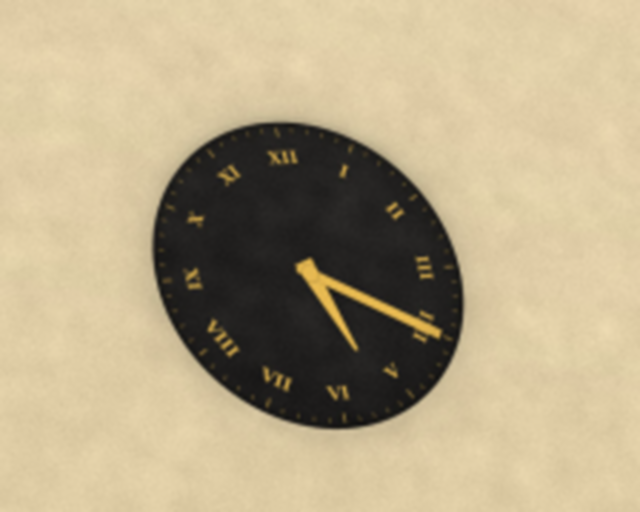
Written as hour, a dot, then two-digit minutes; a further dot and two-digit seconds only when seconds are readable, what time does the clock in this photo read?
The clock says 5.20
